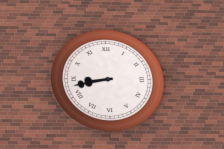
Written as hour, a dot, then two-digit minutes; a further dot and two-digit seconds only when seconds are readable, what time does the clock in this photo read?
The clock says 8.43
